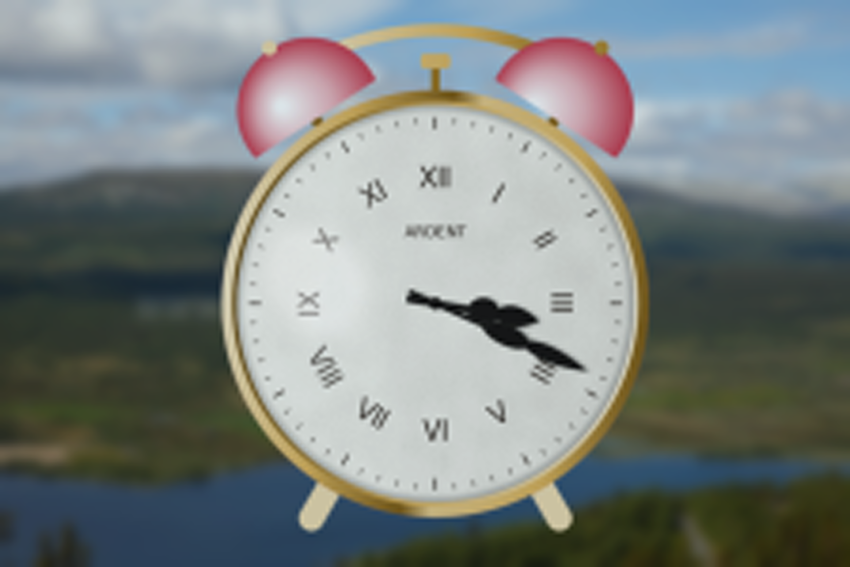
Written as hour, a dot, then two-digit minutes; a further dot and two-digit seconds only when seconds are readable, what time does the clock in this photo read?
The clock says 3.19
